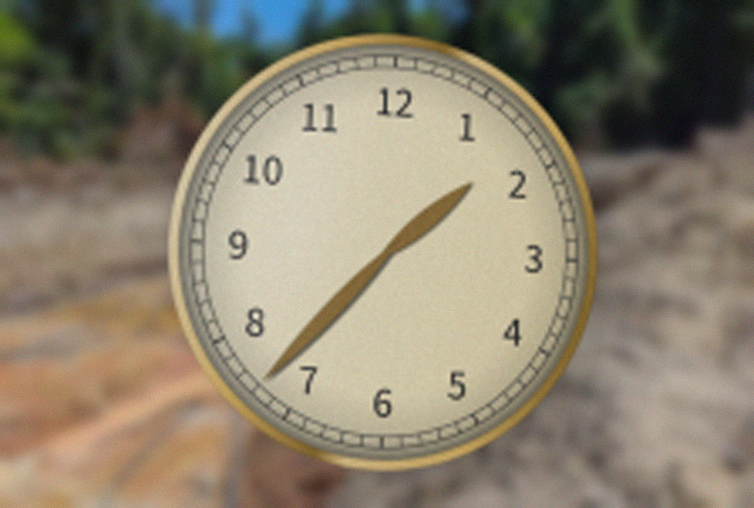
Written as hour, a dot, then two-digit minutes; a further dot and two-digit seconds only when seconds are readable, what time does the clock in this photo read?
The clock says 1.37
